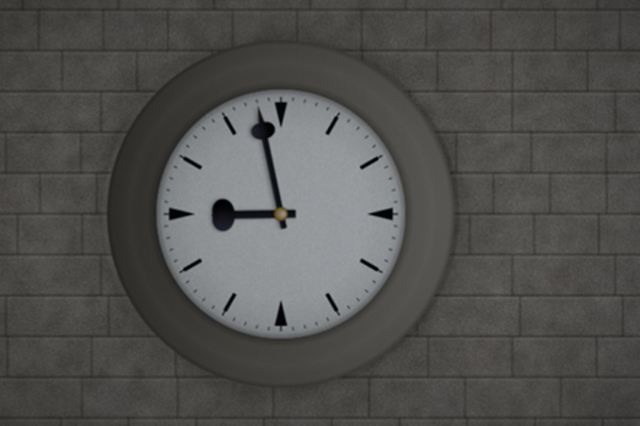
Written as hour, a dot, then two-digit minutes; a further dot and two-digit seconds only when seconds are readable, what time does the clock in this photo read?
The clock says 8.58
